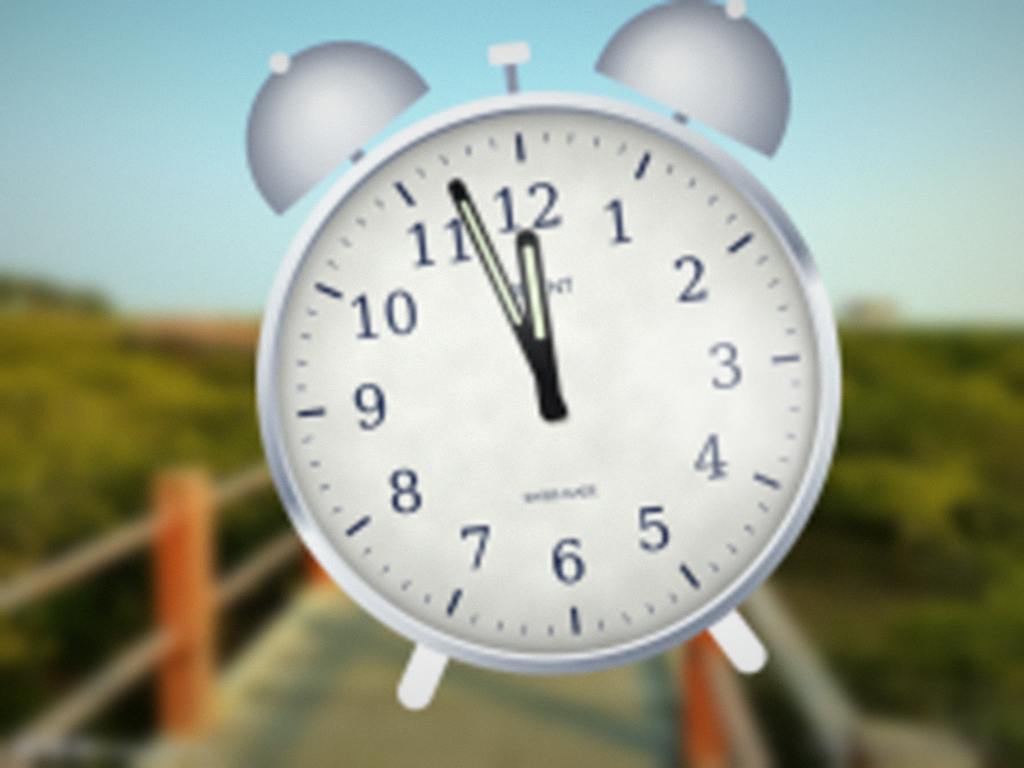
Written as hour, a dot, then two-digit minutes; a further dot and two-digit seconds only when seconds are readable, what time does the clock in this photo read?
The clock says 11.57
